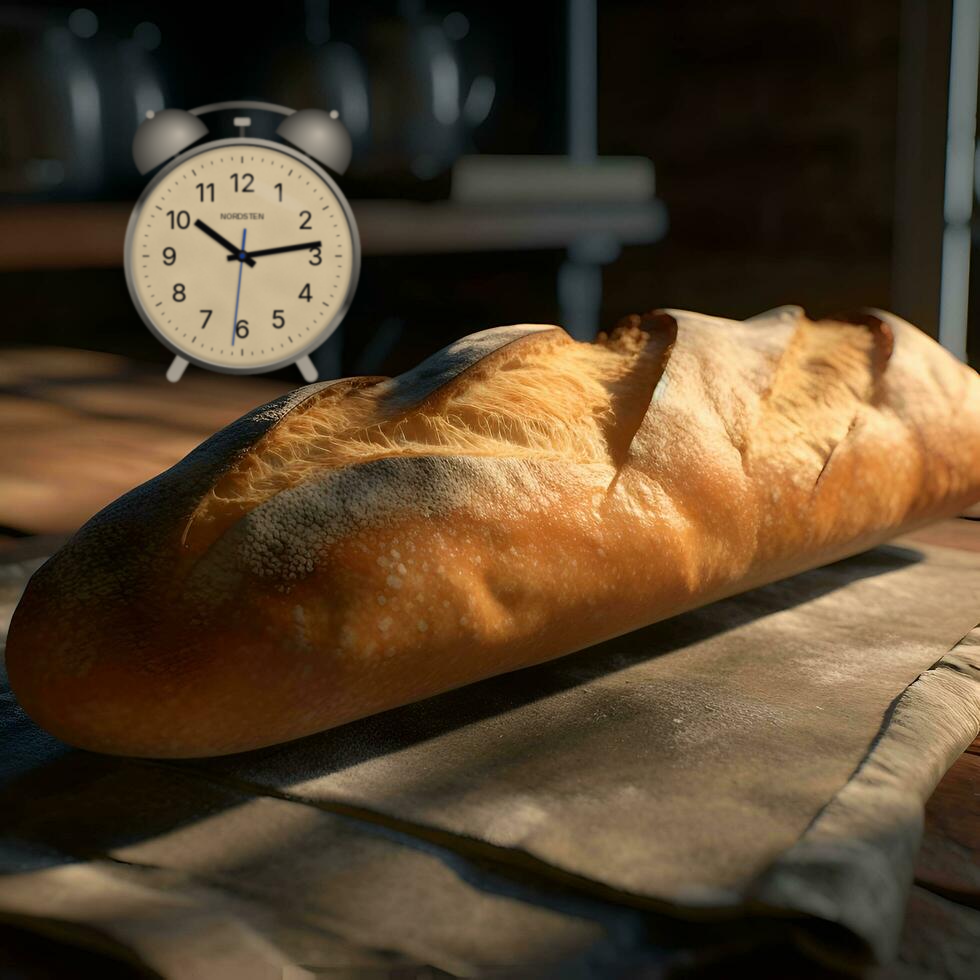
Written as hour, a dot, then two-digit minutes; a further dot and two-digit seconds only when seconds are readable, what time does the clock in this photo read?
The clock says 10.13.31
